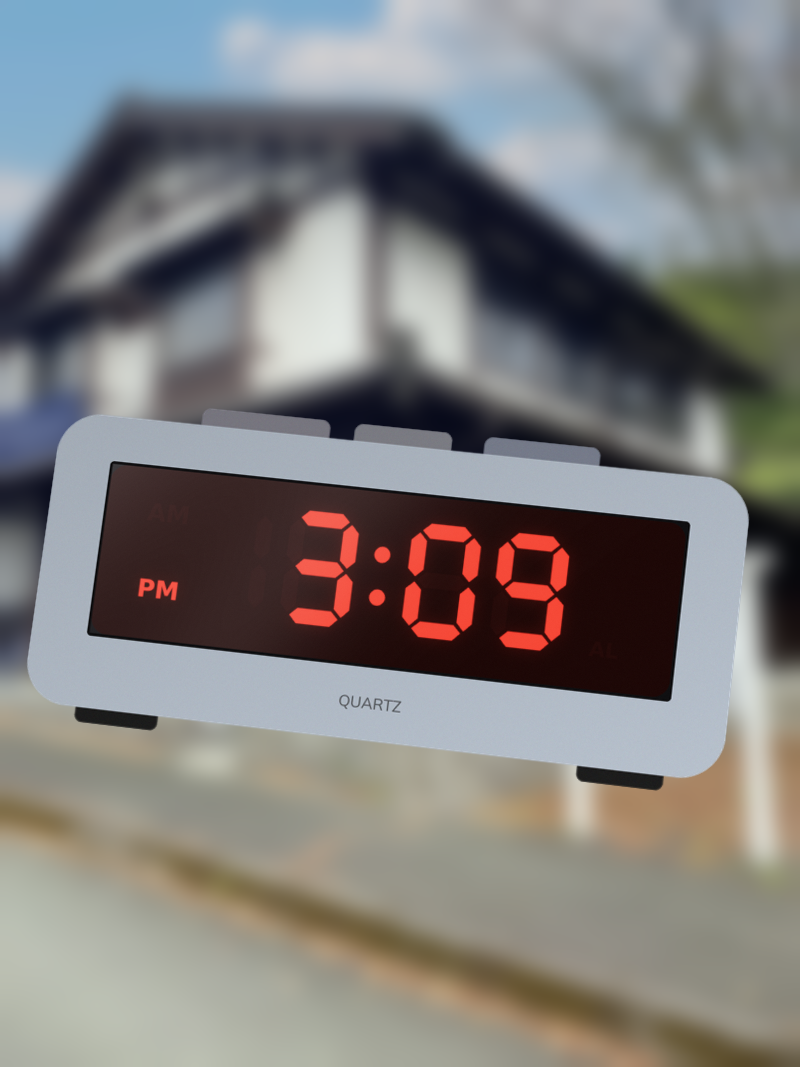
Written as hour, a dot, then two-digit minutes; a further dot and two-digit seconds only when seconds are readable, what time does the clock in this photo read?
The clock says 3.09
